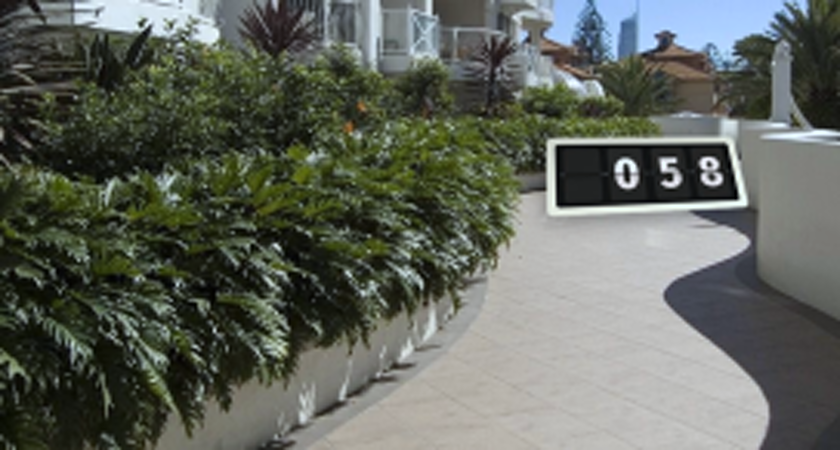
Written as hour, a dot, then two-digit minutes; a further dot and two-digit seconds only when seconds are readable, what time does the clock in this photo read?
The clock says 0.58
